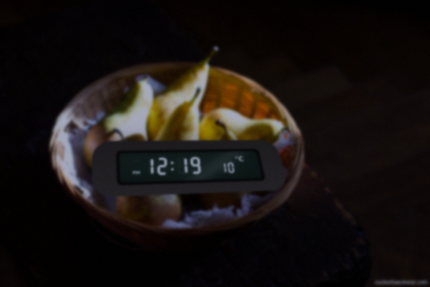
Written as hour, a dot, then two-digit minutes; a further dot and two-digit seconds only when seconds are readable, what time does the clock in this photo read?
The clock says 12.19
